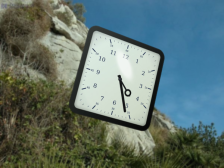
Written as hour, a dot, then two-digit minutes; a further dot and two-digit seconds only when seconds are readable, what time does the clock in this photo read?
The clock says 4.26
